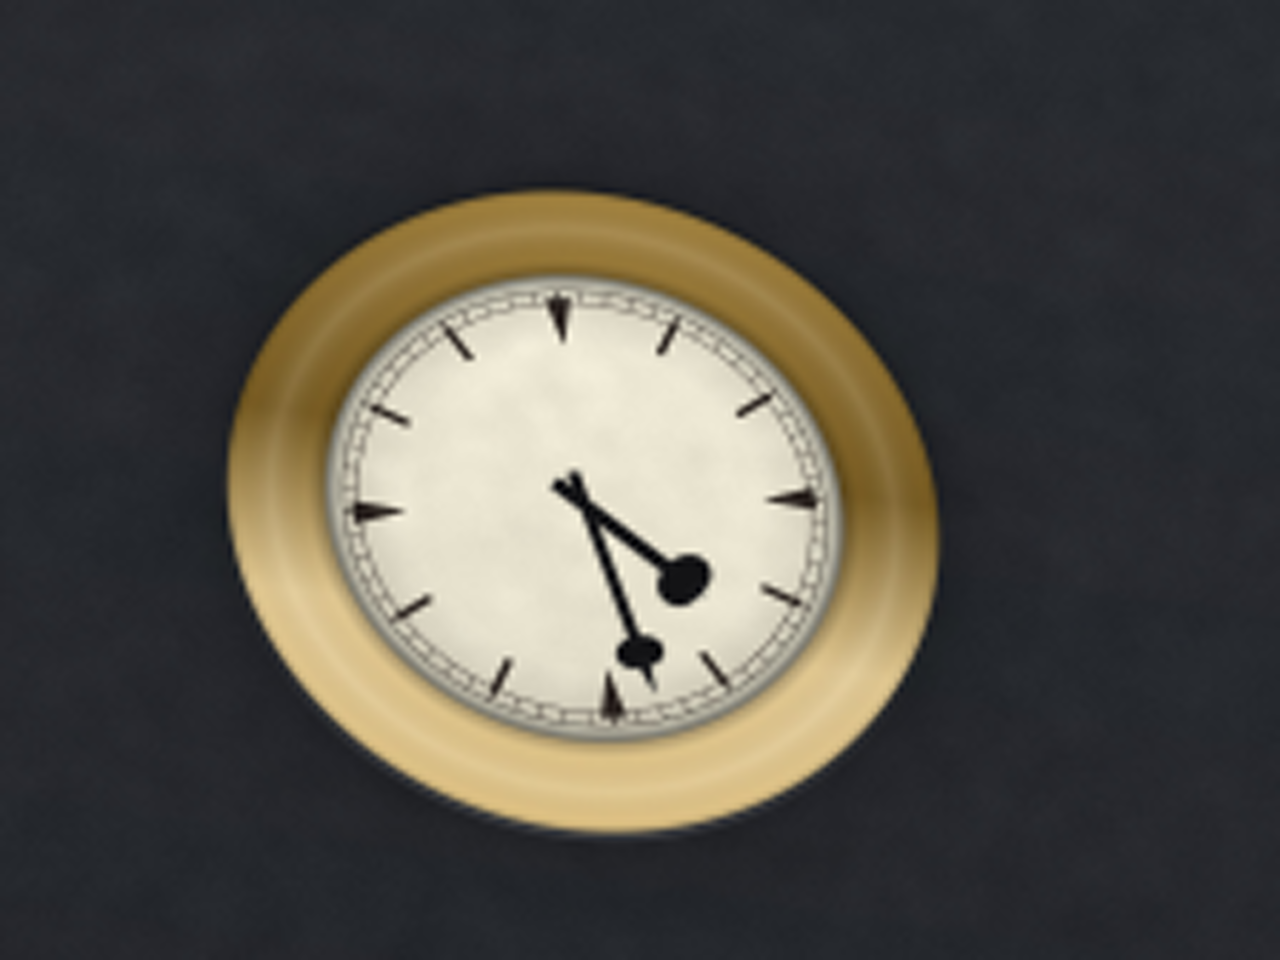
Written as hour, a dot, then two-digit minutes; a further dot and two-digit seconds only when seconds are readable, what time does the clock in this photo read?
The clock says 4.28
